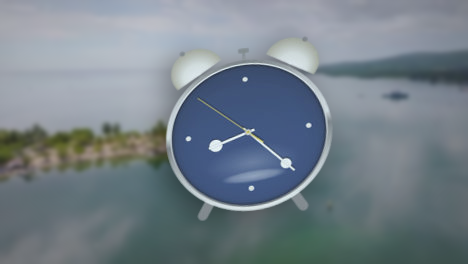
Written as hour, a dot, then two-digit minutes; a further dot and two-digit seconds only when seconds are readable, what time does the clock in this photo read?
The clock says 8.22.52
